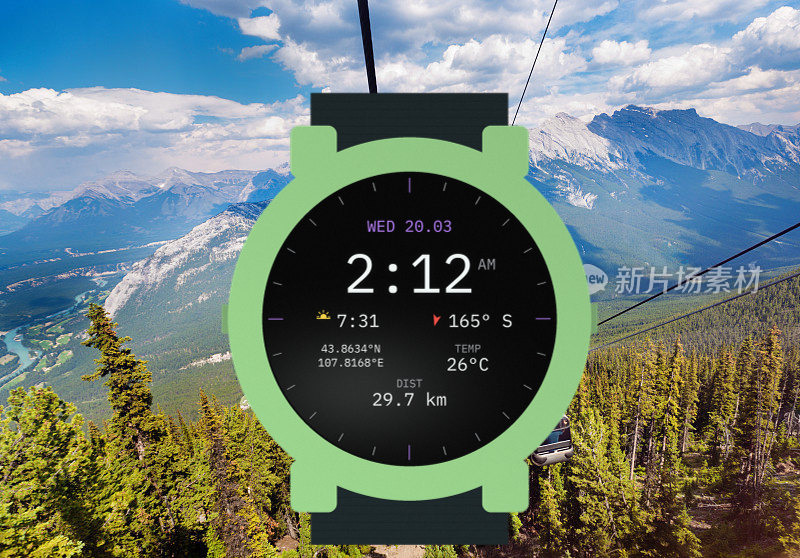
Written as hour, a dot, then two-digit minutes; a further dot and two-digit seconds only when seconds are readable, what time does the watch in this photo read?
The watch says 2.12
